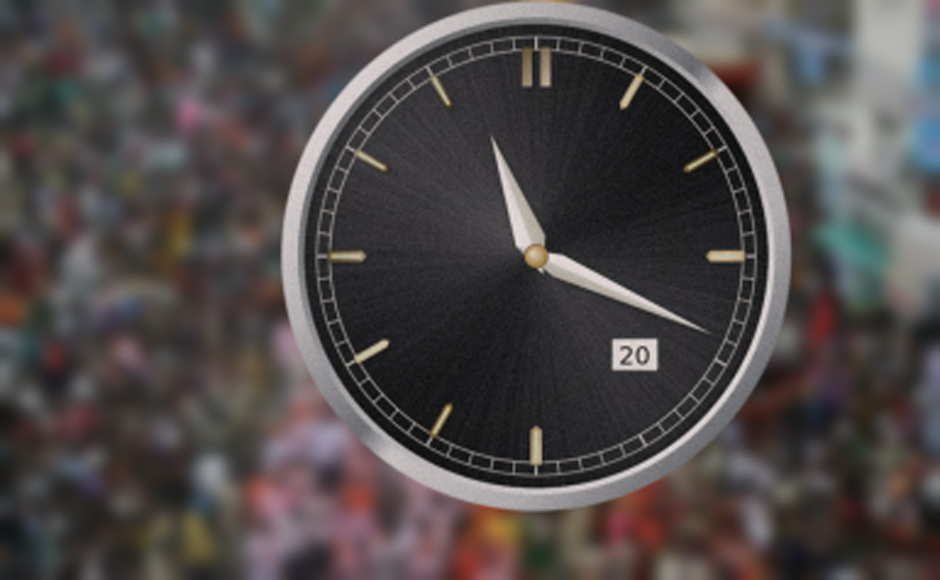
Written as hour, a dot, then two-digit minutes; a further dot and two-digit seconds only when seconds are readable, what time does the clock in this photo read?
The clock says 11.19
